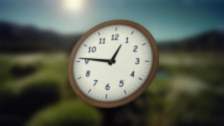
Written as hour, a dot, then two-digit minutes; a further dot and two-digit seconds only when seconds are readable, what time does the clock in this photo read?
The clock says 12.46
